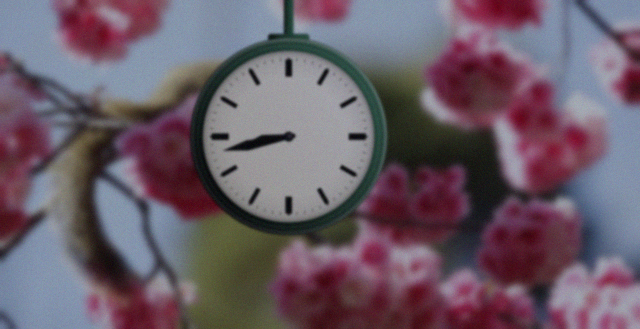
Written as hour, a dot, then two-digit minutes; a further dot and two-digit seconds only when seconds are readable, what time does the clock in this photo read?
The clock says 8.43
